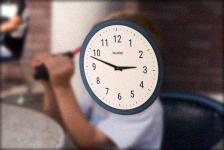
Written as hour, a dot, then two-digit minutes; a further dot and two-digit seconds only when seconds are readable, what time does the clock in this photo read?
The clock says 2.48
